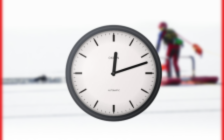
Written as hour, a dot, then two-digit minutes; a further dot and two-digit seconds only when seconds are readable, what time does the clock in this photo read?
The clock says 12.12
